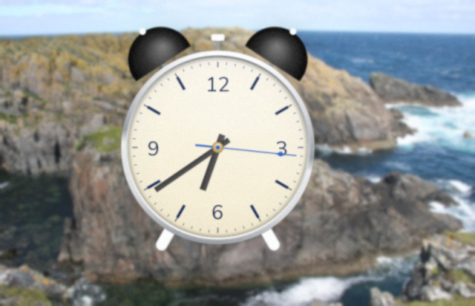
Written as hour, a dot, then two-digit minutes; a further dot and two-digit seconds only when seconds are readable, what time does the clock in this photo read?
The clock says 6.39.16
